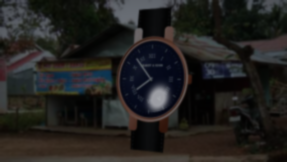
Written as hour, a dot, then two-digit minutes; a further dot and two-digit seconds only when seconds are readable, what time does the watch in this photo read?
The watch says 7.53
